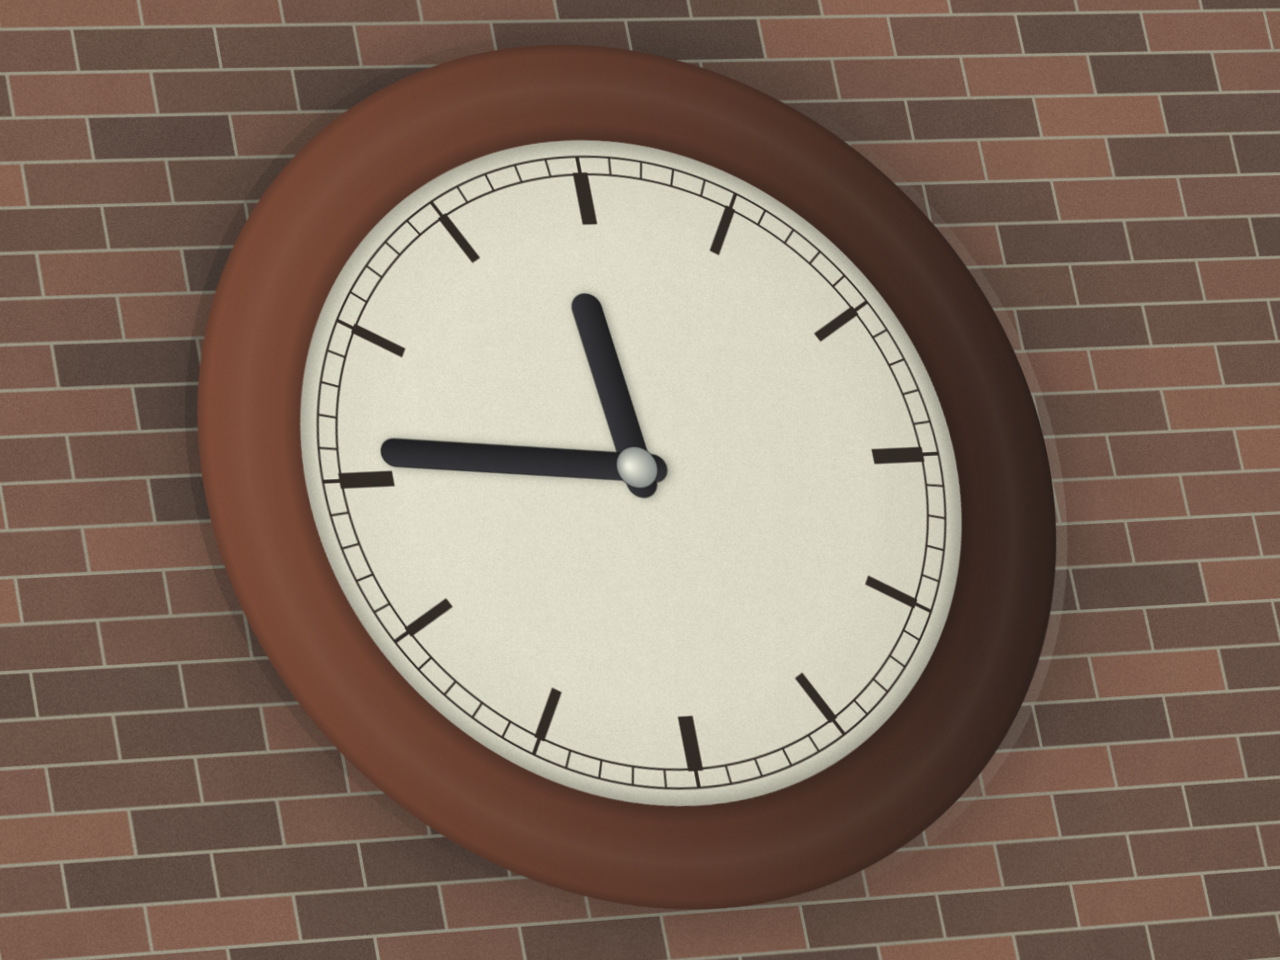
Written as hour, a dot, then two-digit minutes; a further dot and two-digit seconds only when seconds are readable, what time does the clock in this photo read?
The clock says 11.46
